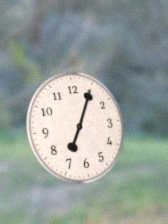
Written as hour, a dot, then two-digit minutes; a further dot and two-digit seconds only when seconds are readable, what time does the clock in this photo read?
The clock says 7.05
